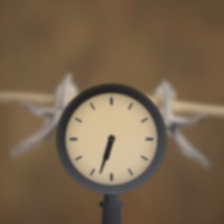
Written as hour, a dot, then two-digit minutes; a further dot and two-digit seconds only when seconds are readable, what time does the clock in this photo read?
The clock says 6.33
